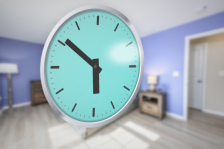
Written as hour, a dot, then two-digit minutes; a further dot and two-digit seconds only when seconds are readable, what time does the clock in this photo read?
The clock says 5.51
